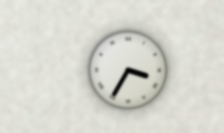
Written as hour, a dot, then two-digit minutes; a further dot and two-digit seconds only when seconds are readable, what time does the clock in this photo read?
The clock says 3.35
